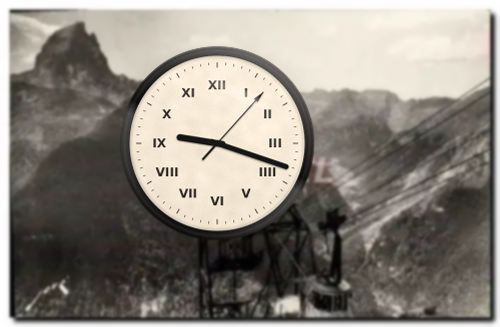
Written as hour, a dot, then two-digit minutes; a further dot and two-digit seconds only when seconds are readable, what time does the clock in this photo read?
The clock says 9.18.07
